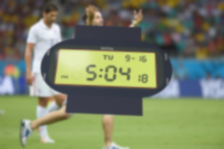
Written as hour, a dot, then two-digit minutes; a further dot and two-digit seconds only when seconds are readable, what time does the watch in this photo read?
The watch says 5.04
